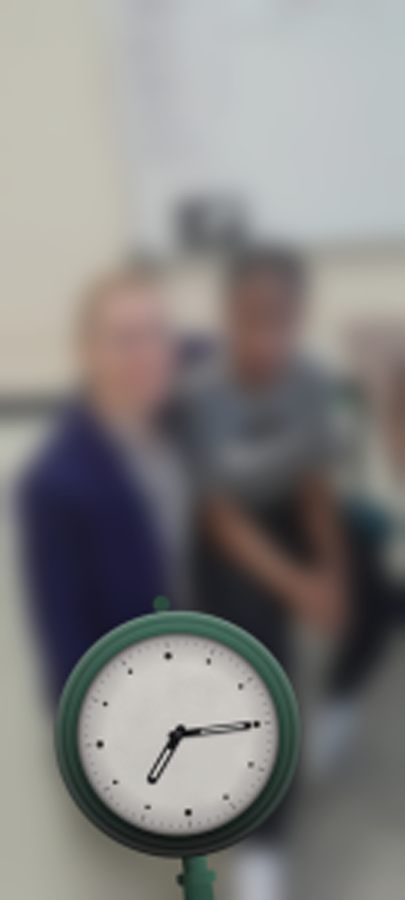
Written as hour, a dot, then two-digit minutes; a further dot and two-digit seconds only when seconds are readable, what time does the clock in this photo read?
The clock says 7.15
